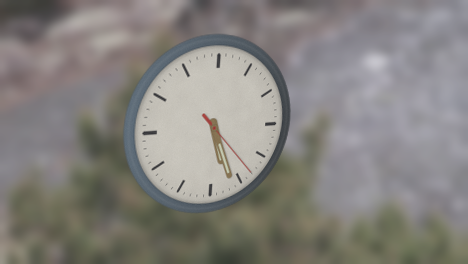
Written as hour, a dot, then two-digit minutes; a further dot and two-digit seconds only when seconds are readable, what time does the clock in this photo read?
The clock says 5.26.23
